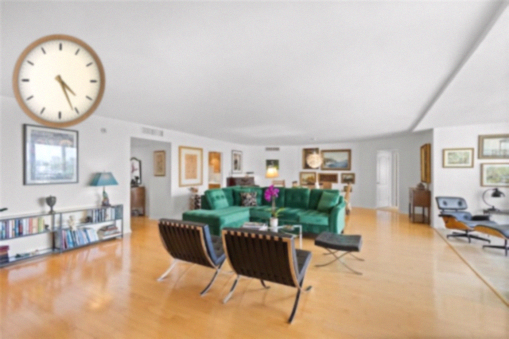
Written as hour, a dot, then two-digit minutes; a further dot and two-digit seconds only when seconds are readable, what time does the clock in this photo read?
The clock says 4.26
